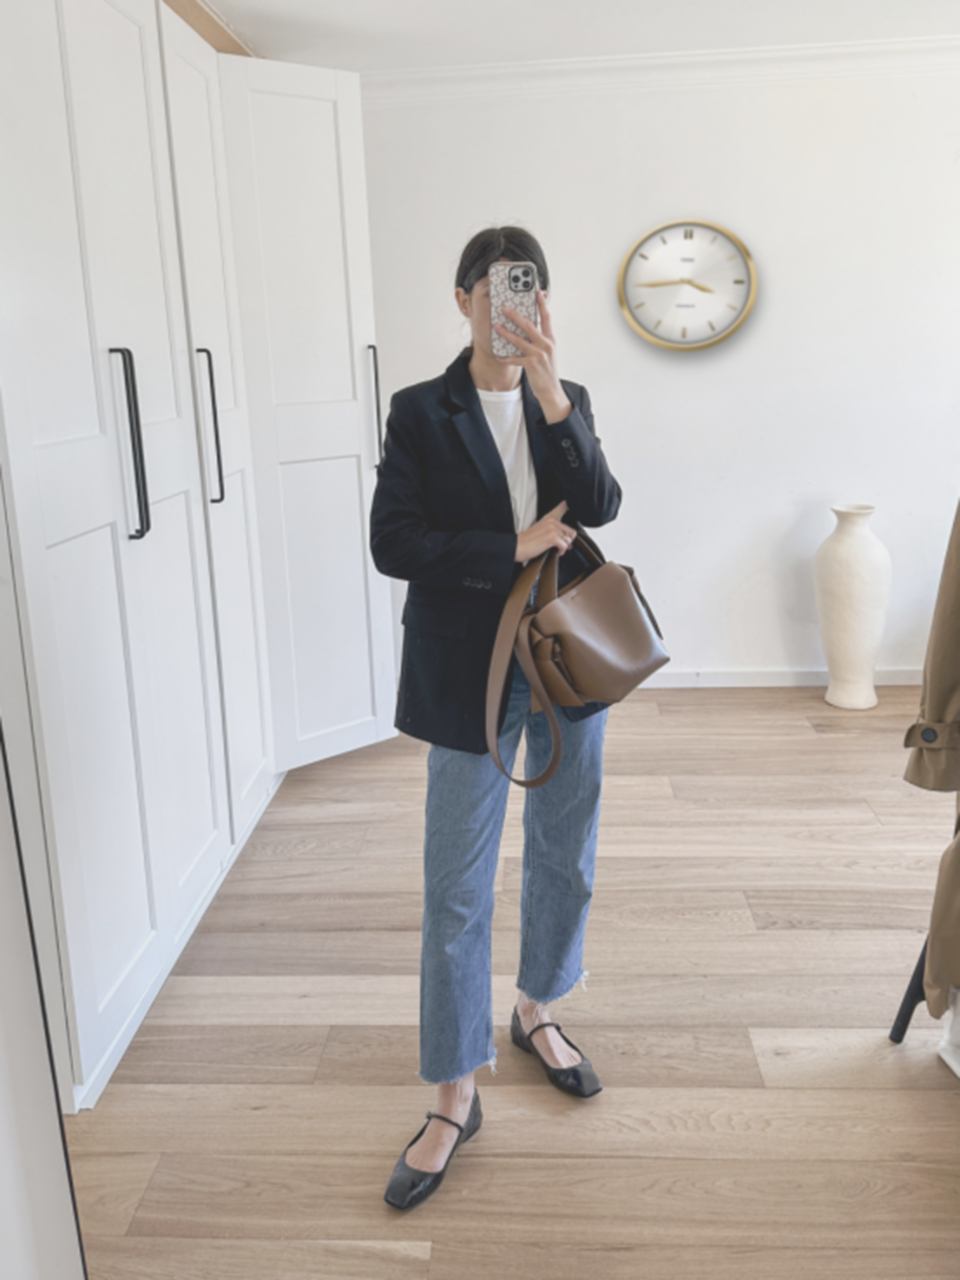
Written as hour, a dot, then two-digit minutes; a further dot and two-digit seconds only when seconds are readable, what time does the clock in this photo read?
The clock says 3.44
